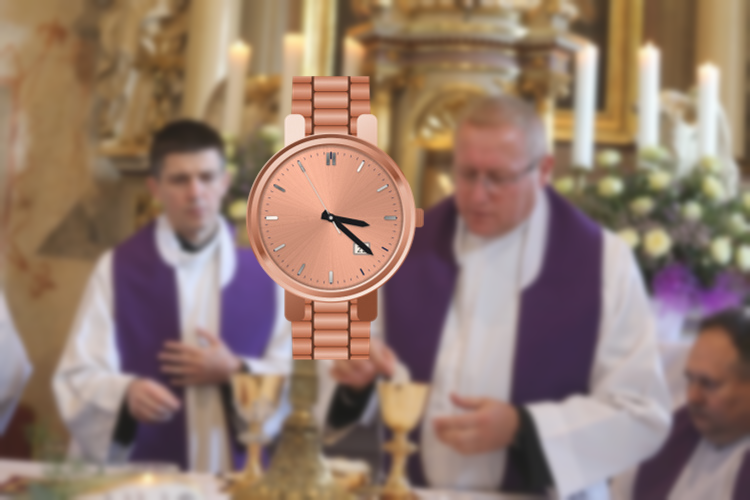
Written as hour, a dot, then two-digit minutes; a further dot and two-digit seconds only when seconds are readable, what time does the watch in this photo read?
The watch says 3.21.55
